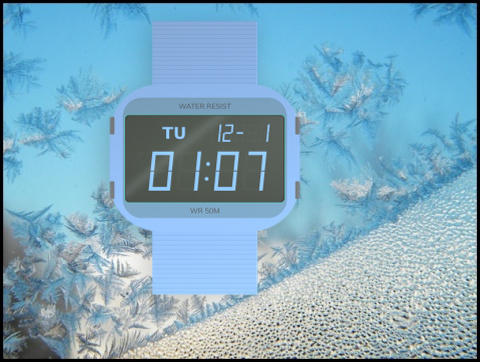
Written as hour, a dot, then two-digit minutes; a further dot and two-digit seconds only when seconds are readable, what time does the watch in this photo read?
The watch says 1.07
